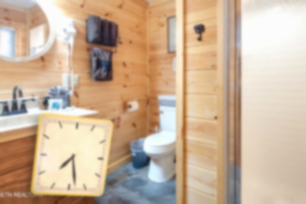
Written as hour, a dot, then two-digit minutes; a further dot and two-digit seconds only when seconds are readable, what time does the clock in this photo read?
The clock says 7.28
